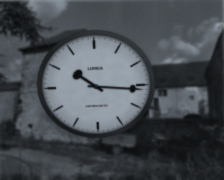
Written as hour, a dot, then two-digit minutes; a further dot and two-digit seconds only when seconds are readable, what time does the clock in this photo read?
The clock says 10.16
